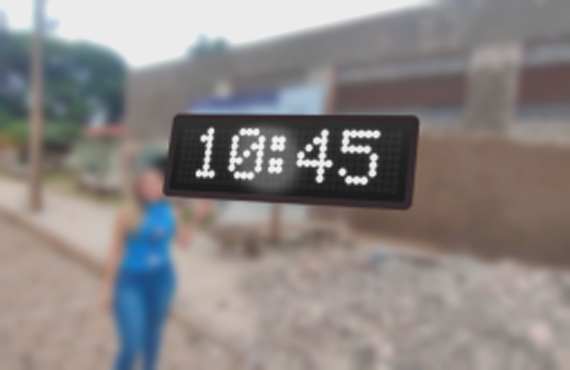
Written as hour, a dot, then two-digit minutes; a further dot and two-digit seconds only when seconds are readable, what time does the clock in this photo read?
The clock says 10.45
